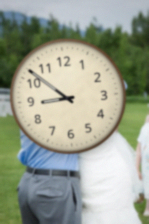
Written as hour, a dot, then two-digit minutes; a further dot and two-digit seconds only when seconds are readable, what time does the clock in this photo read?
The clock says 8.52
